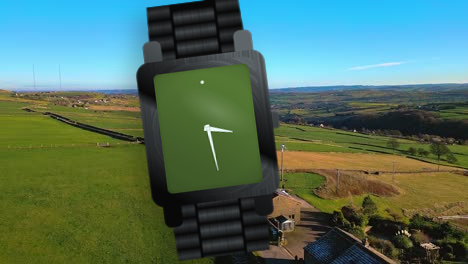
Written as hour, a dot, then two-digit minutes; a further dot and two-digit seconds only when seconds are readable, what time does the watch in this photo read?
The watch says 3.29
